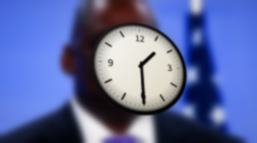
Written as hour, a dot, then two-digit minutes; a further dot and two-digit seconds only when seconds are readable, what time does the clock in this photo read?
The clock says 1.30
